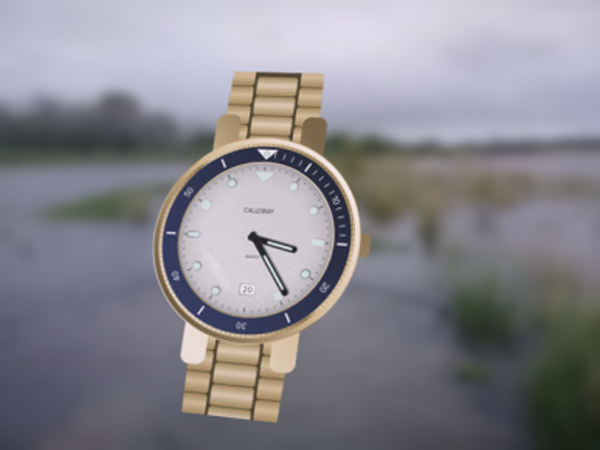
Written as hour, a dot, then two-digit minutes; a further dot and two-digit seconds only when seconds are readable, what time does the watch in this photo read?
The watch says 3.24
